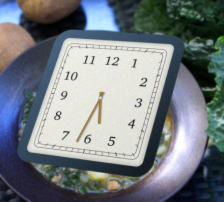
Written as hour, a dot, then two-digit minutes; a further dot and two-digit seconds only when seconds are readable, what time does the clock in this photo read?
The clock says 5.32
